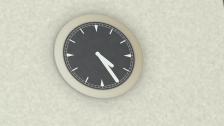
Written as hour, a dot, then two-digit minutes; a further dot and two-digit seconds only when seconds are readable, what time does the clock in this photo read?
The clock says 4.25
